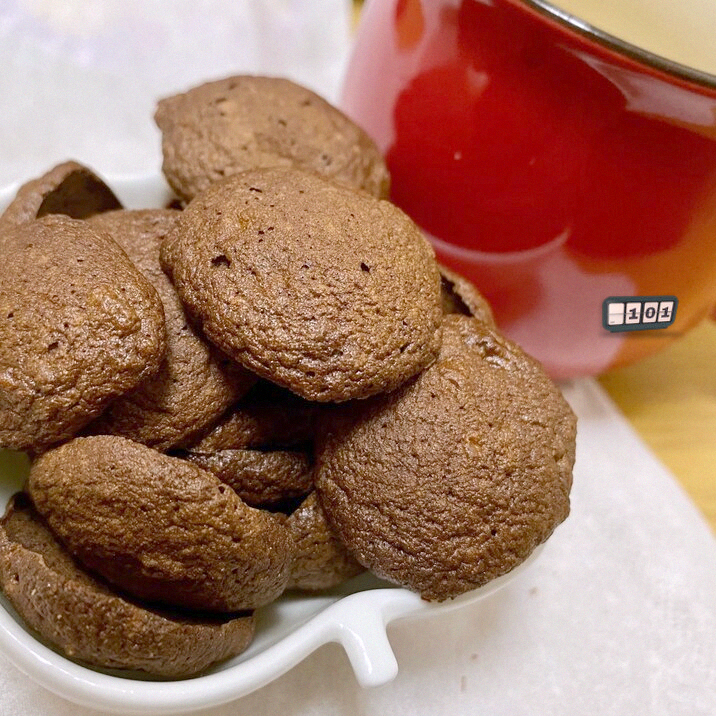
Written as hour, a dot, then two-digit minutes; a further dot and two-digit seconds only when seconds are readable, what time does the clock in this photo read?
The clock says 1.01
